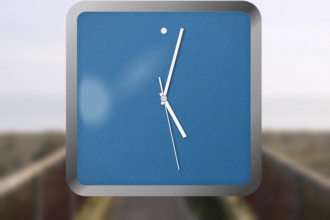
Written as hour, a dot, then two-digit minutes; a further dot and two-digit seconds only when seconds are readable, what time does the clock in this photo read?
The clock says 5.02.28
